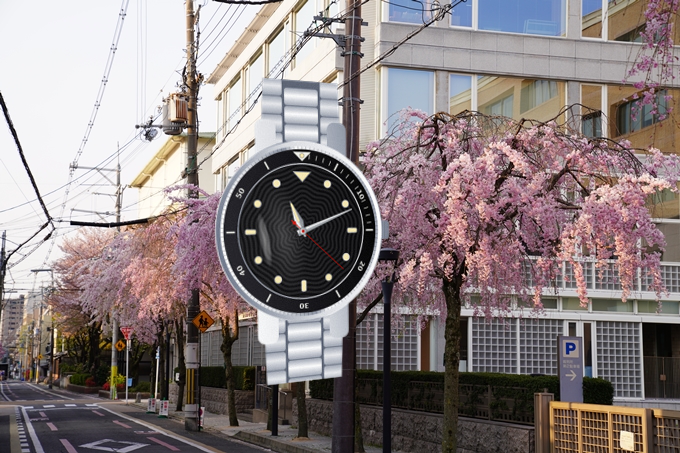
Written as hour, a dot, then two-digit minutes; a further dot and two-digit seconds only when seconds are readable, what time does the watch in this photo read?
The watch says 11.11.22
